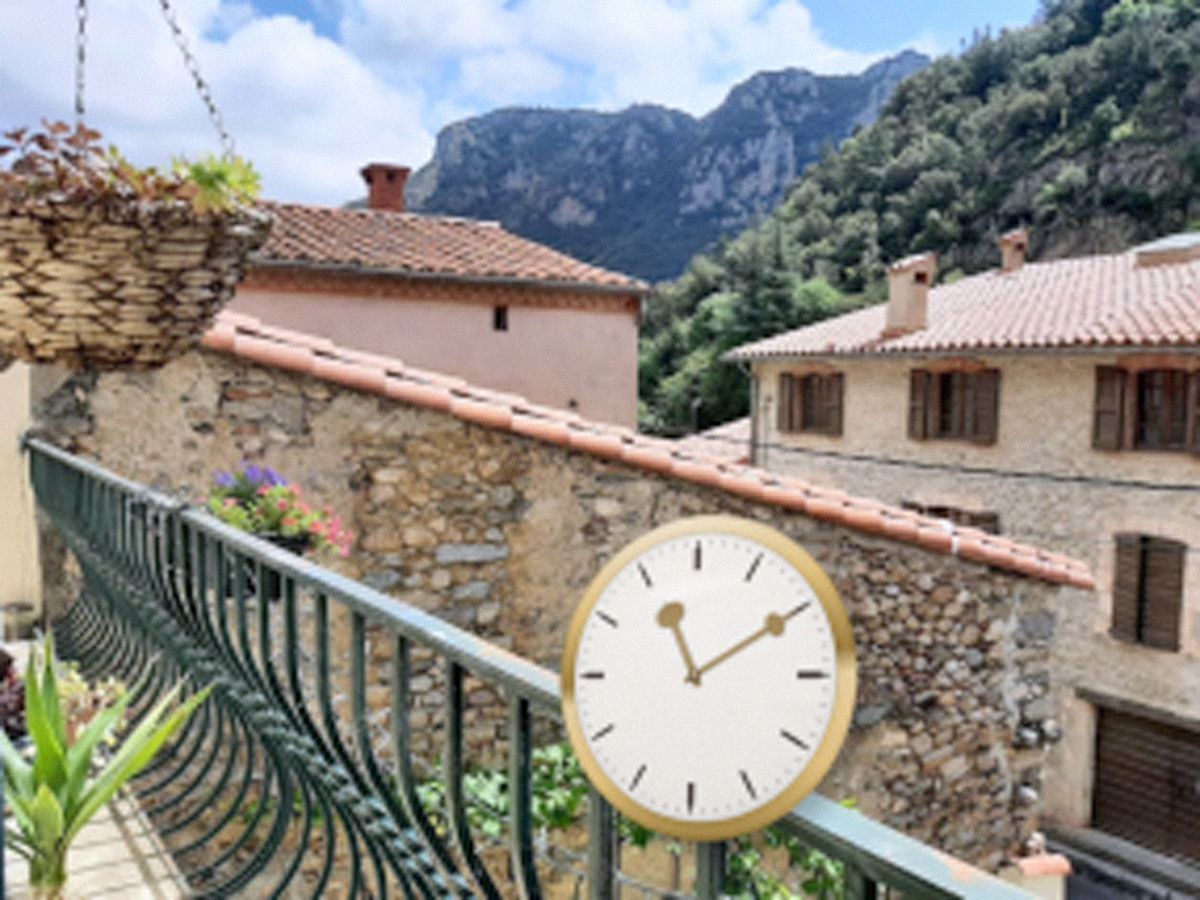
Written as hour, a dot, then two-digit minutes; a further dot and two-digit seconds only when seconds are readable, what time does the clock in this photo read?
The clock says 11.10
